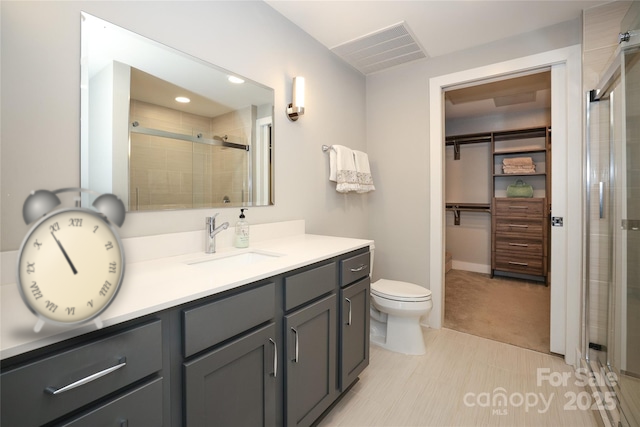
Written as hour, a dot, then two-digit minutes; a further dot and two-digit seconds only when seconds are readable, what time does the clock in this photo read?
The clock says 10.54
